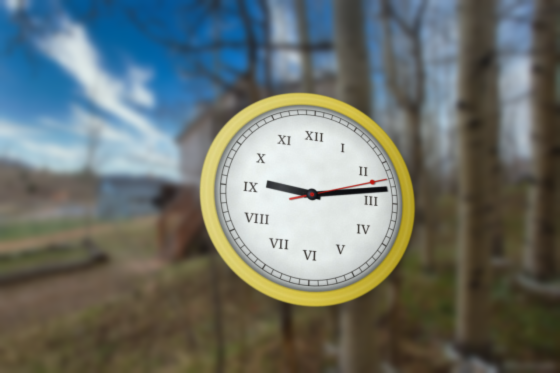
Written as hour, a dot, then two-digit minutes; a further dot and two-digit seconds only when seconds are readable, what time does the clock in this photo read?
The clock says 9.13.12
